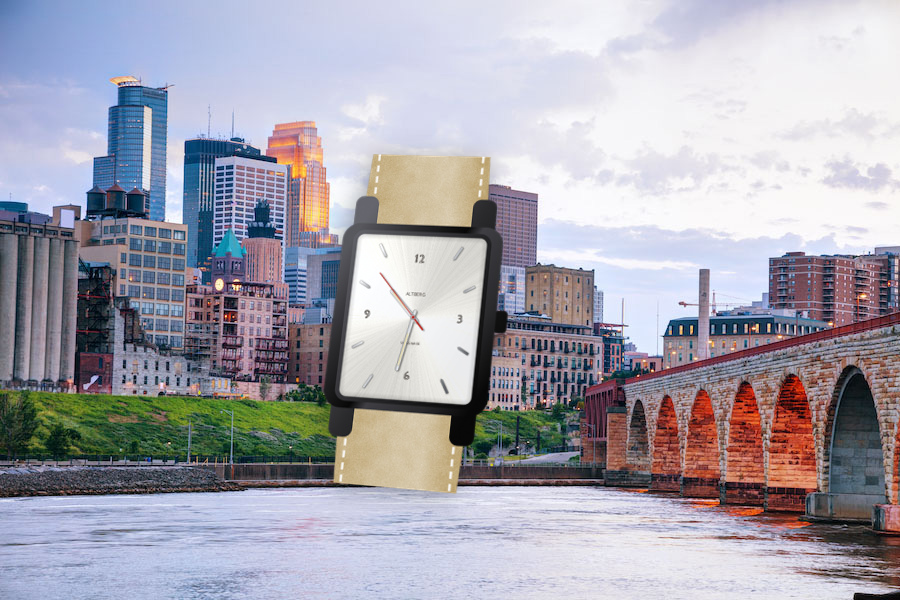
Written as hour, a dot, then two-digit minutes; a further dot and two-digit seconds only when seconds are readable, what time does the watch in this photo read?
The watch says 10.31.53
